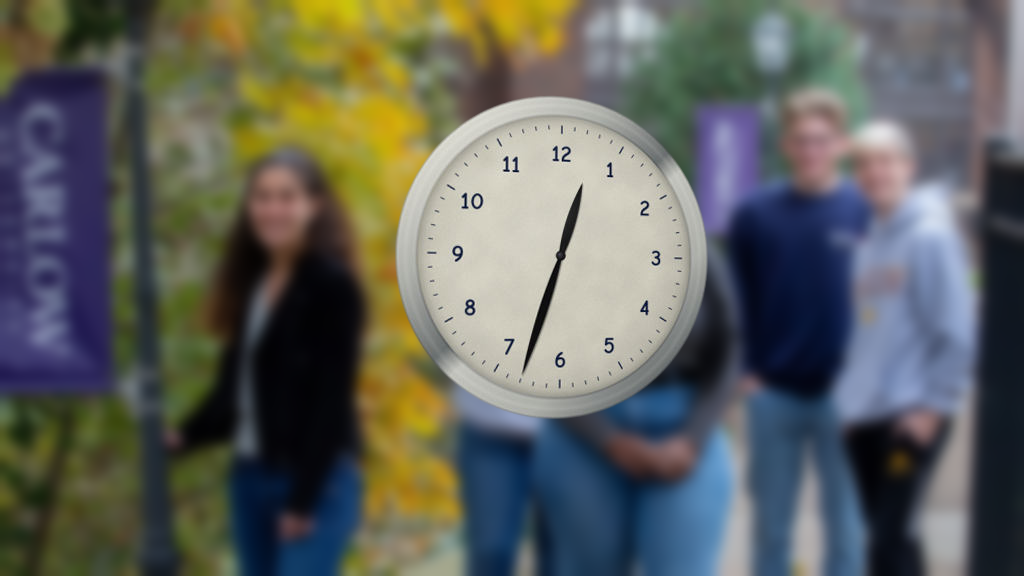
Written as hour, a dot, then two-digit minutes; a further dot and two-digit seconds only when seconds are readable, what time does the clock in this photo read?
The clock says 12.33
